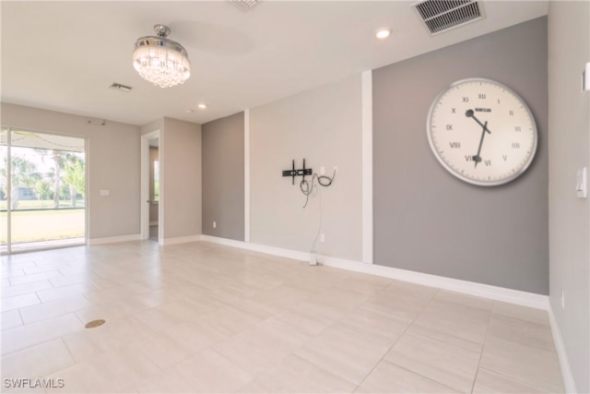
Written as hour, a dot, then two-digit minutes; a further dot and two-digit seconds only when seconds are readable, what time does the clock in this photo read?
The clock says 10.33
